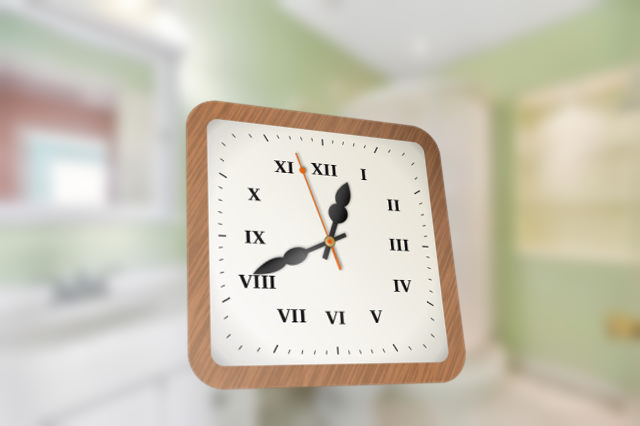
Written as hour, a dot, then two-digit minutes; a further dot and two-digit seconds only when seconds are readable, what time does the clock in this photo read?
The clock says 12.40.57
